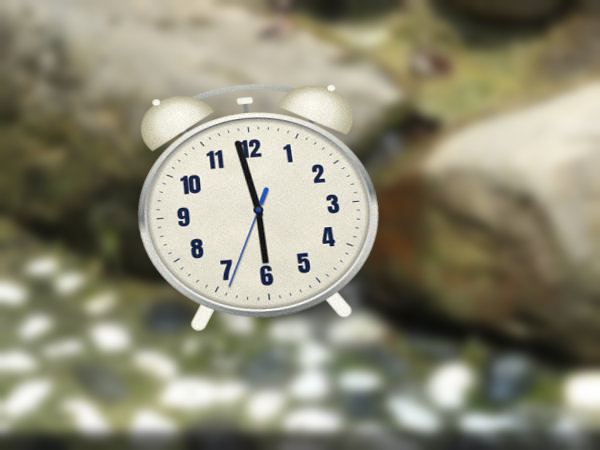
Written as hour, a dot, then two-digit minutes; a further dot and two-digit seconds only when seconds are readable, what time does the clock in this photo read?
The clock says 5.58.34
